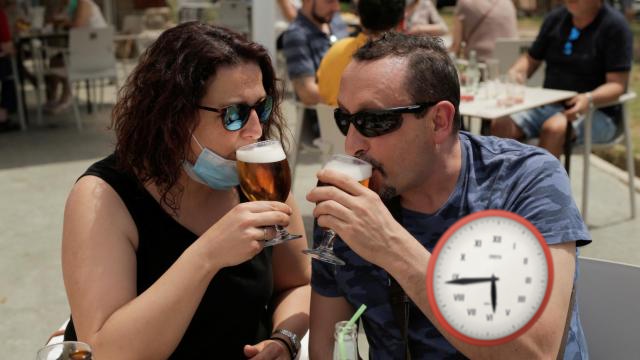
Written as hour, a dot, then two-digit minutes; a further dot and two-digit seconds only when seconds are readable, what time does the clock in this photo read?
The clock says 5.44
